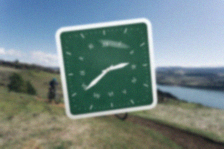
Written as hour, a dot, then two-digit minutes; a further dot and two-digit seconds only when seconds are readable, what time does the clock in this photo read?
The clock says 2.39
